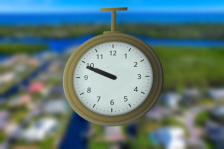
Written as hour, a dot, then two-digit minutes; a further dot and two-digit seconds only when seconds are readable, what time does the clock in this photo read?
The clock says 9.49
